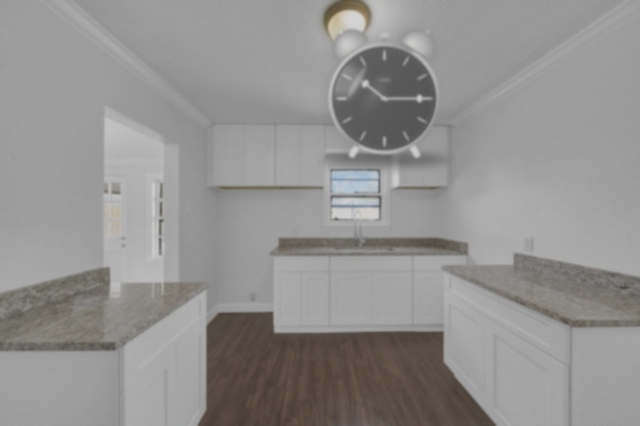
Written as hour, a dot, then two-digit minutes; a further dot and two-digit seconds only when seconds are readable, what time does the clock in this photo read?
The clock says 10.15
